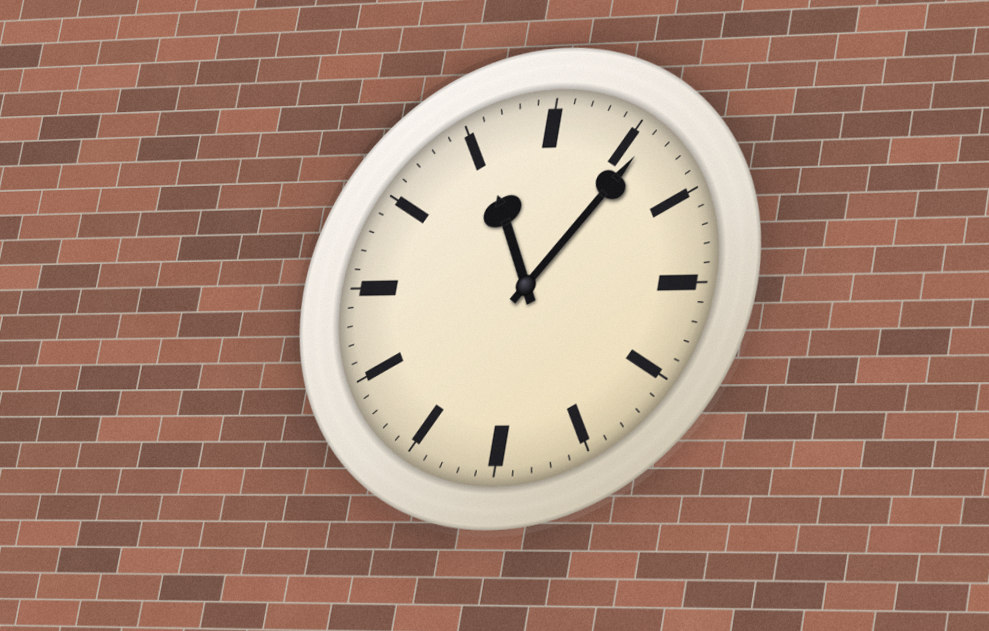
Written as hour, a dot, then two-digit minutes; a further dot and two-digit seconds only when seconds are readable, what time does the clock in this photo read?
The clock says 11.06
